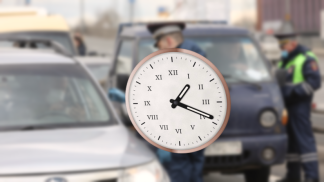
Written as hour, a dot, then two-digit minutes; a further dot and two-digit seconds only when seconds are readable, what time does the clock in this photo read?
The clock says 1.19
